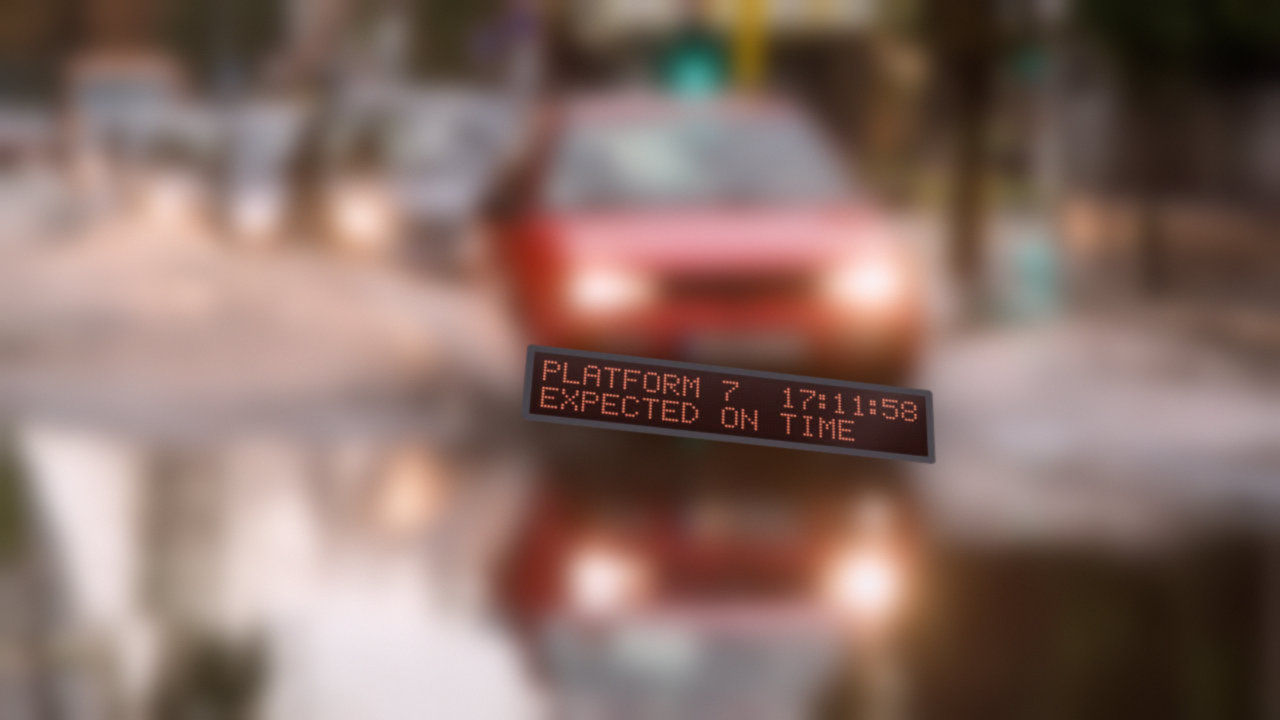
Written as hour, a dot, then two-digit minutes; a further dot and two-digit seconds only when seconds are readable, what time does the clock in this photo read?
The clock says 17.11.58
